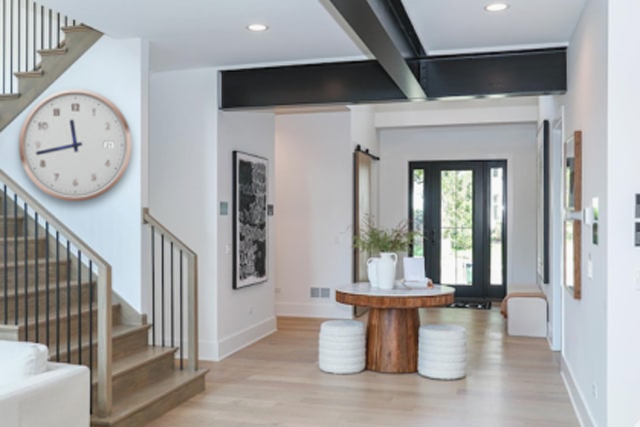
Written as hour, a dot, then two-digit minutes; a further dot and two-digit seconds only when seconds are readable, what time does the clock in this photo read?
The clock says 11.43
